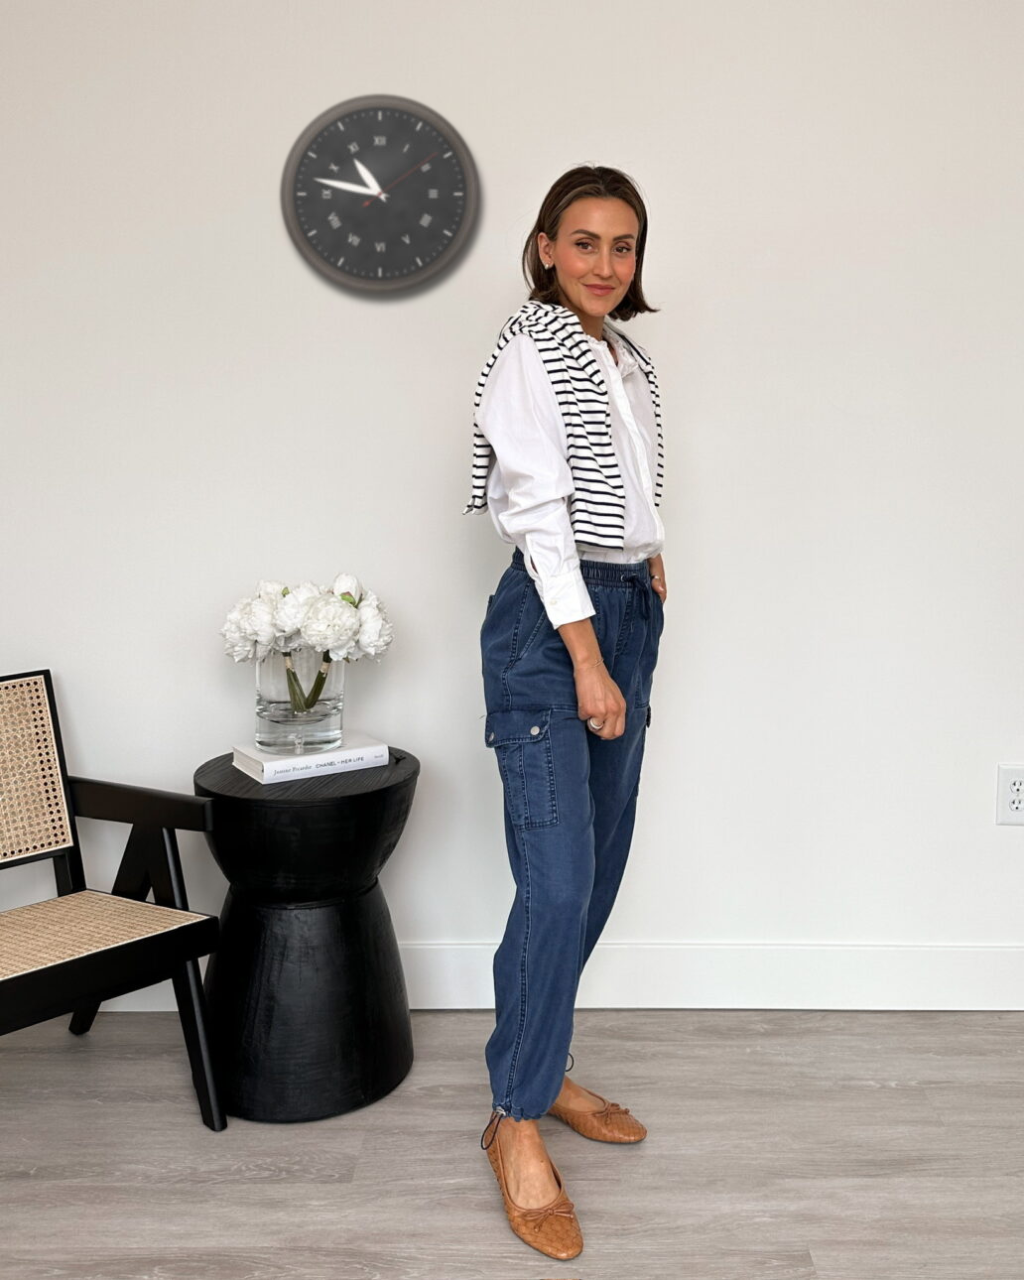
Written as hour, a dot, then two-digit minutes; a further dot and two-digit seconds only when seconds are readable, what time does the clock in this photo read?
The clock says 10.47.09
